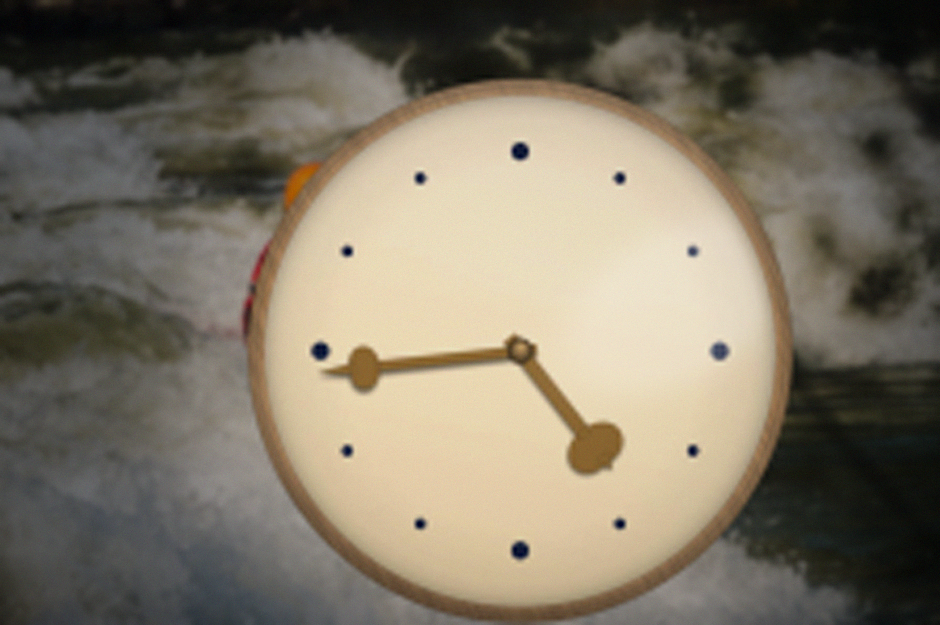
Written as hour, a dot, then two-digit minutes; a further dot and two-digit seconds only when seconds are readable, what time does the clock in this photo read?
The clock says 4.44
